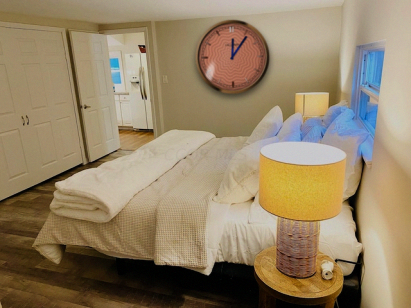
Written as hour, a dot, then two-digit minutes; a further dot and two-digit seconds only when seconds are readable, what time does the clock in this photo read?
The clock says 12.06
